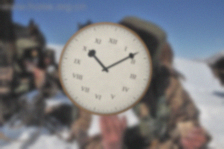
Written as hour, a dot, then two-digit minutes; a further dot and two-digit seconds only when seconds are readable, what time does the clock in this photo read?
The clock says 10.08
